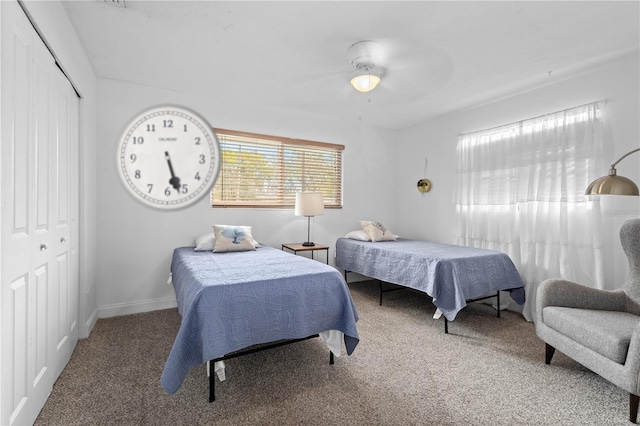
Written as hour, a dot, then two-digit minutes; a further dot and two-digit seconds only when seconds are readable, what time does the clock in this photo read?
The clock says 5.27
